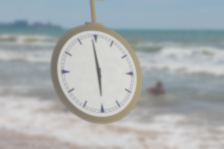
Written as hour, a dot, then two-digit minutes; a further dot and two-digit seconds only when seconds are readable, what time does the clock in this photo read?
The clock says 5.59
